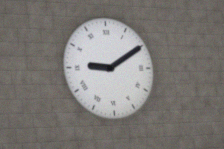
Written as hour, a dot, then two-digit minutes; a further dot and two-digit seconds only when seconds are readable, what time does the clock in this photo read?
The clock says 9.10
